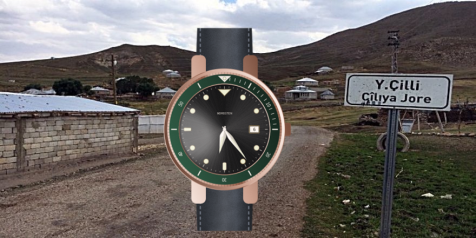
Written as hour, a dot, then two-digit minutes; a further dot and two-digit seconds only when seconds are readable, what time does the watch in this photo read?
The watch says 6.24
